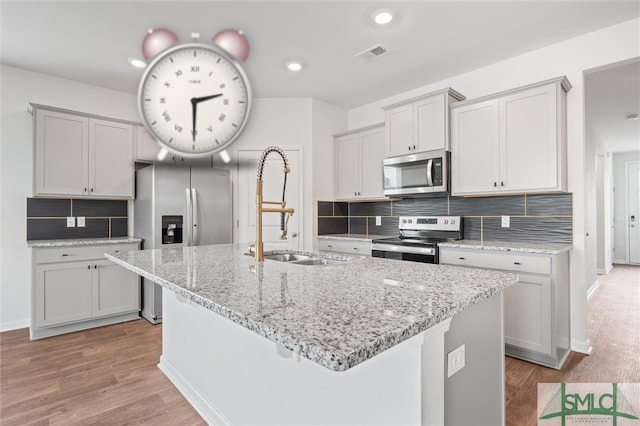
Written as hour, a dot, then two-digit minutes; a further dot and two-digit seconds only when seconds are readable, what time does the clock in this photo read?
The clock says 2.30
